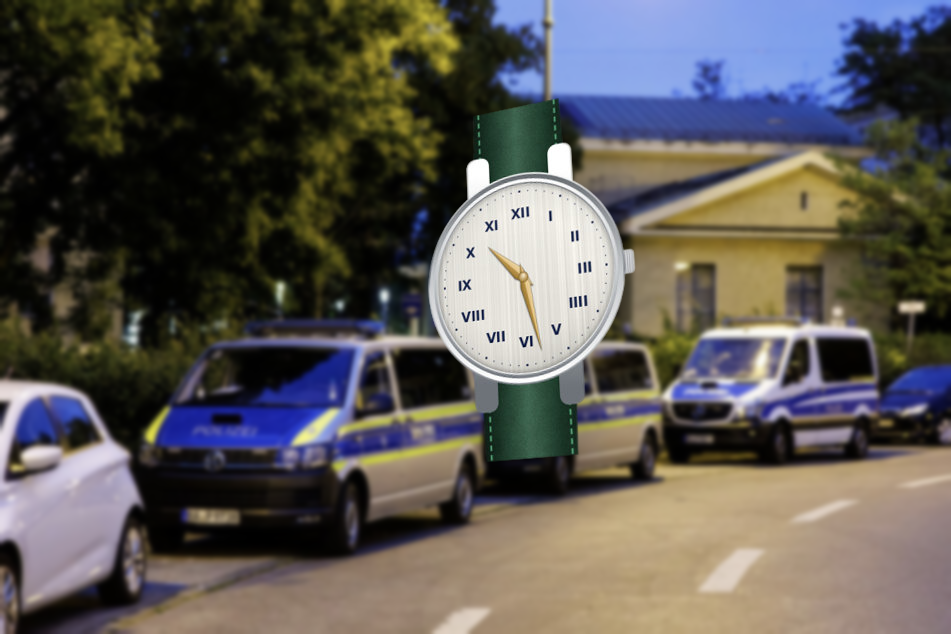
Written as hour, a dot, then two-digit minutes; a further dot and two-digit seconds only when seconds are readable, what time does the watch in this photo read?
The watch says 10.28
